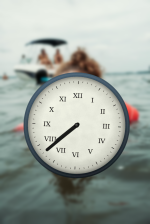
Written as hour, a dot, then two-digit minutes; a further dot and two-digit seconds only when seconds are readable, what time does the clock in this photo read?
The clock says 7.38
